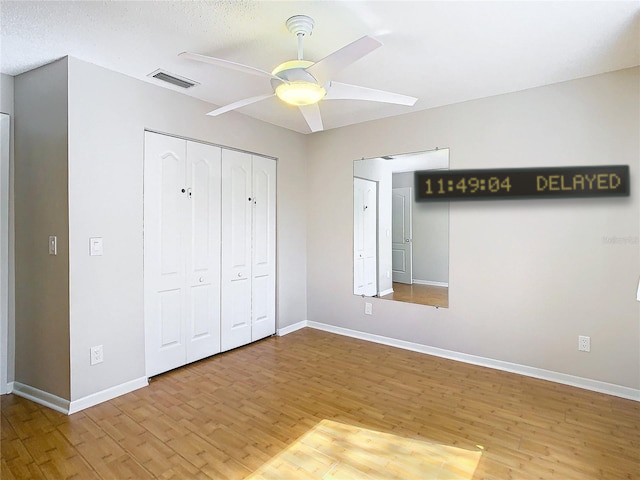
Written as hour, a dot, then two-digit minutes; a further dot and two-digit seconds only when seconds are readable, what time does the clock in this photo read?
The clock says 11.49.04
